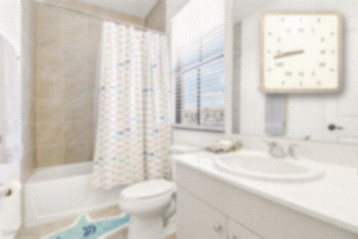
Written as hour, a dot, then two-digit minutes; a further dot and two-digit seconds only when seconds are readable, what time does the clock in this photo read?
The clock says 8.43
